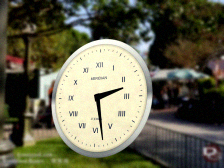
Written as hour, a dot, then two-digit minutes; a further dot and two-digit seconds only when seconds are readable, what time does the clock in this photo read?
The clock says 2.28
